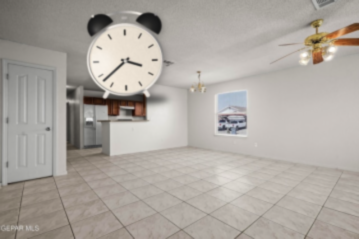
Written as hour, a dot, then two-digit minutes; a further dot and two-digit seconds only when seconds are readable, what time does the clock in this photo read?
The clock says 3.38
